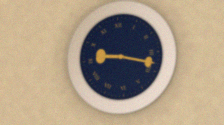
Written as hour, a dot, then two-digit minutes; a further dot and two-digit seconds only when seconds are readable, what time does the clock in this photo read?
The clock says 9.18
